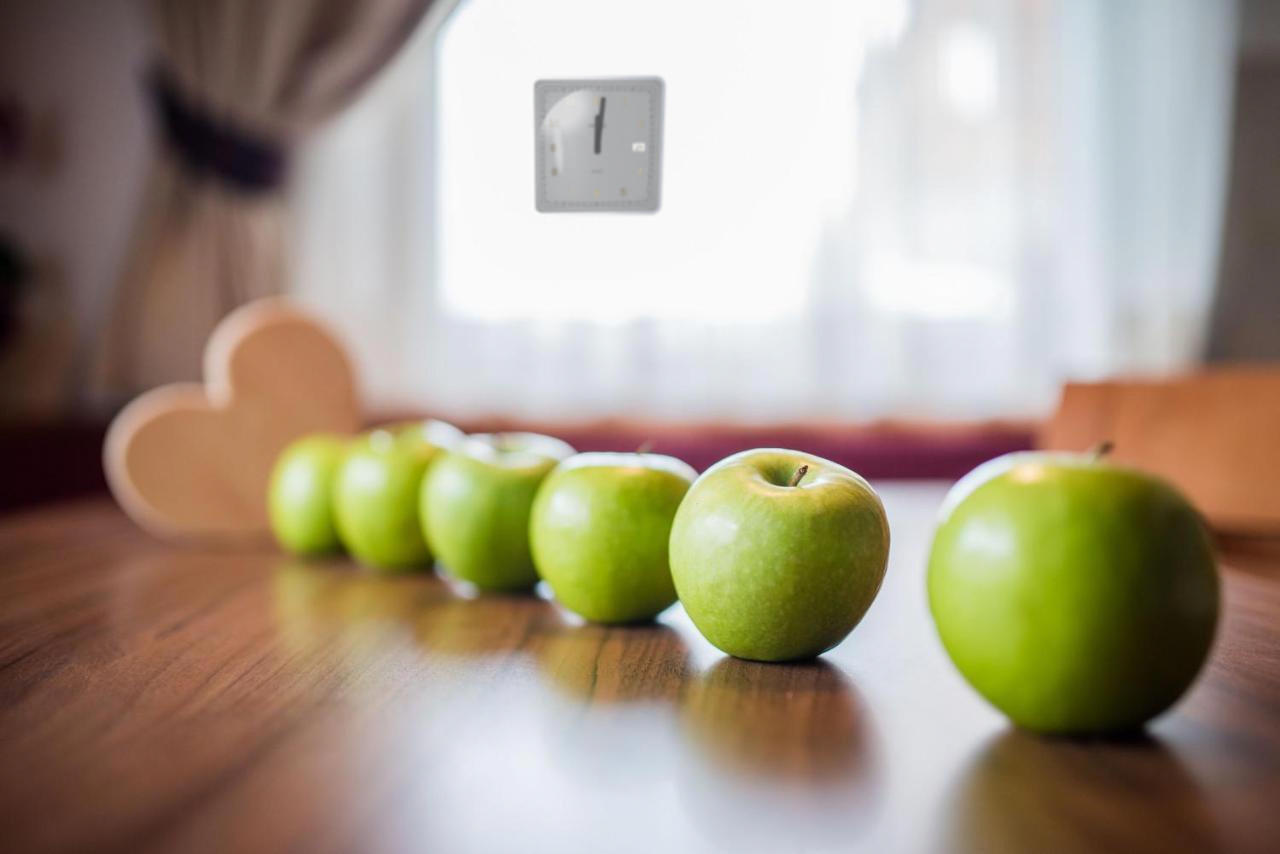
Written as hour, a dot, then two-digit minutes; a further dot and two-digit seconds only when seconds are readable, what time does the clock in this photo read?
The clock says 12.01
